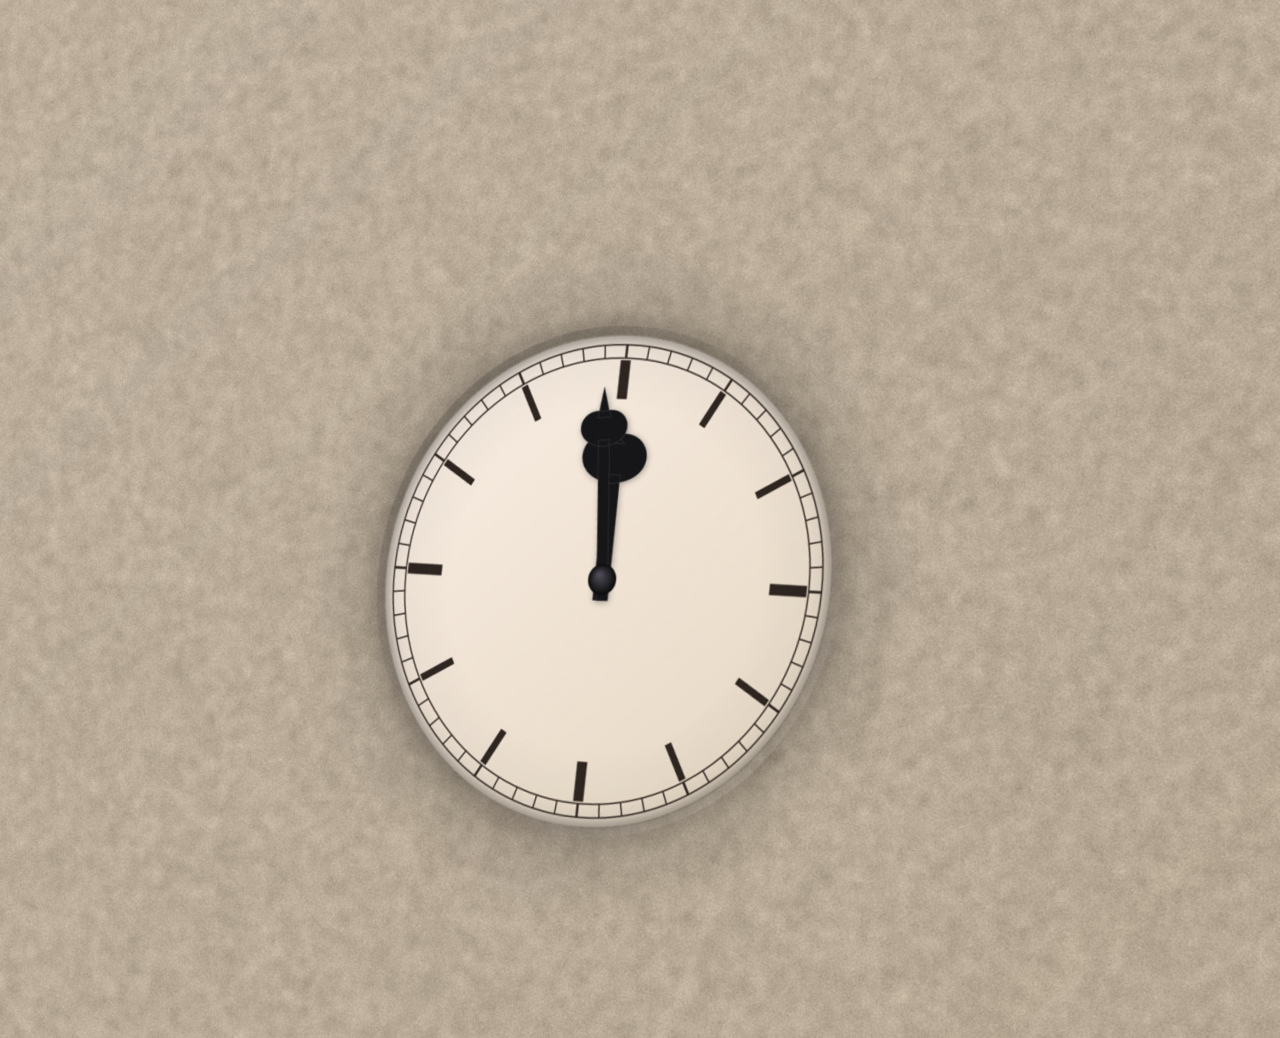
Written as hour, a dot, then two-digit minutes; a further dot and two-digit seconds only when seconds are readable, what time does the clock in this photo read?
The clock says 11.59
